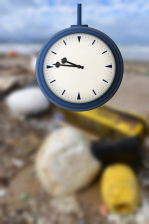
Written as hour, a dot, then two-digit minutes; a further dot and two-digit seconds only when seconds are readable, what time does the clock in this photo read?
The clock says 9.46
